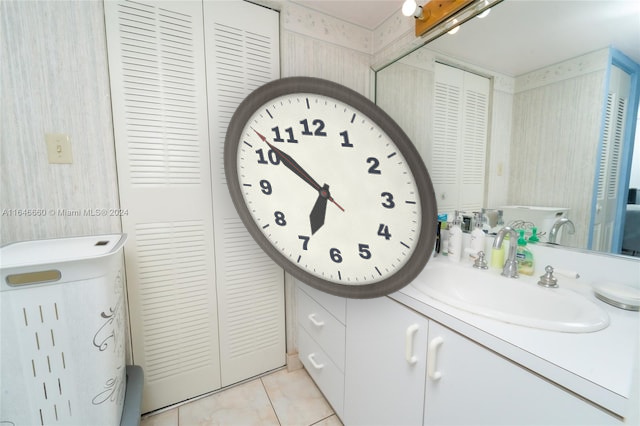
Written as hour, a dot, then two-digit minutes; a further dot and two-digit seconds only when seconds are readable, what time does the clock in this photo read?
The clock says 6.51.52
